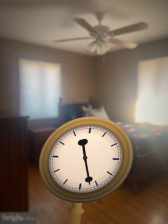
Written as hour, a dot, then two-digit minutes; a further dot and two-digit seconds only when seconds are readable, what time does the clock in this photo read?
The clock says 11.27
